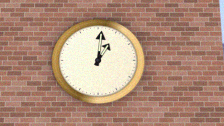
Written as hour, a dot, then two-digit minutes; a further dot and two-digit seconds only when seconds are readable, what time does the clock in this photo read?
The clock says 1.01
